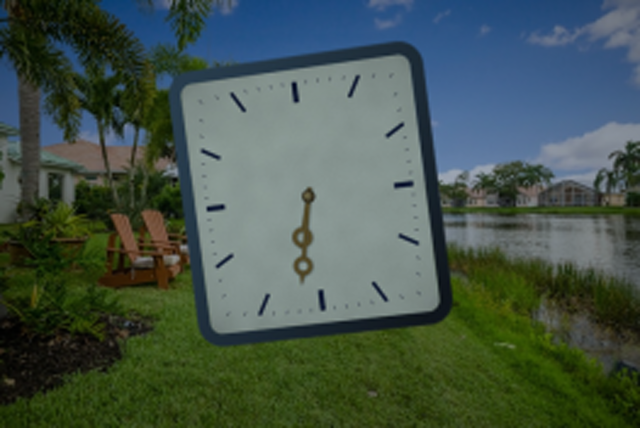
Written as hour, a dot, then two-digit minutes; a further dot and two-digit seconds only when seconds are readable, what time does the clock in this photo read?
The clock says 6.32
